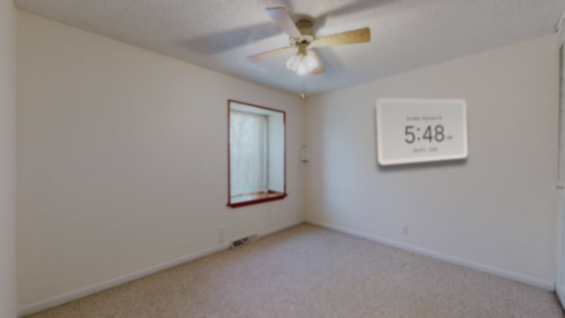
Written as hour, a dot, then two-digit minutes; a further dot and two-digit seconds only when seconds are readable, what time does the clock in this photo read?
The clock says 5.48
